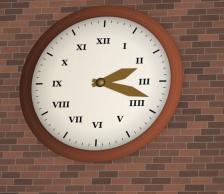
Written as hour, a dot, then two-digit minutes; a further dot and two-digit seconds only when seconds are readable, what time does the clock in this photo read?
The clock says 2.18
